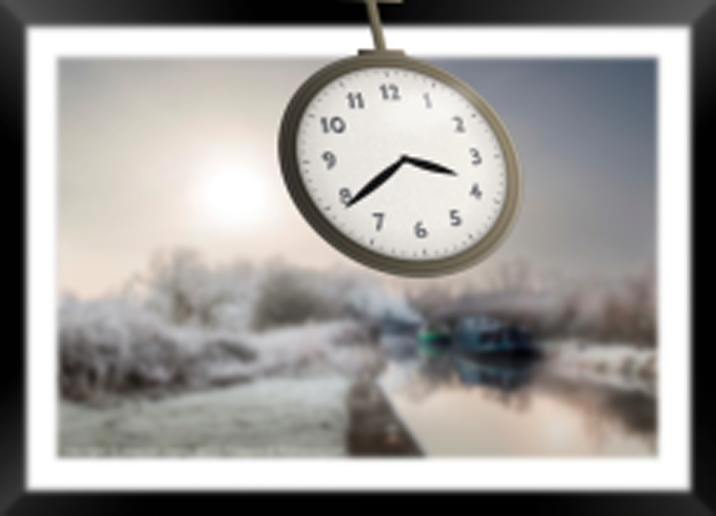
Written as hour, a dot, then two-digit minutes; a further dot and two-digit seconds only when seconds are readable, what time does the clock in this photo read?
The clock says 3.39
